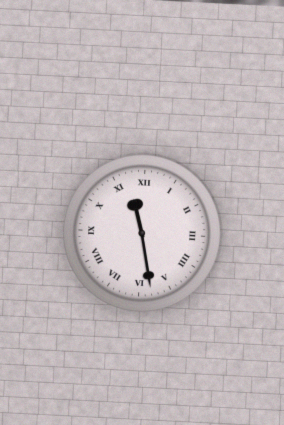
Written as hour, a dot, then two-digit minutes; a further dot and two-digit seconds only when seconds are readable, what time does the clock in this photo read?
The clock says 11.28
